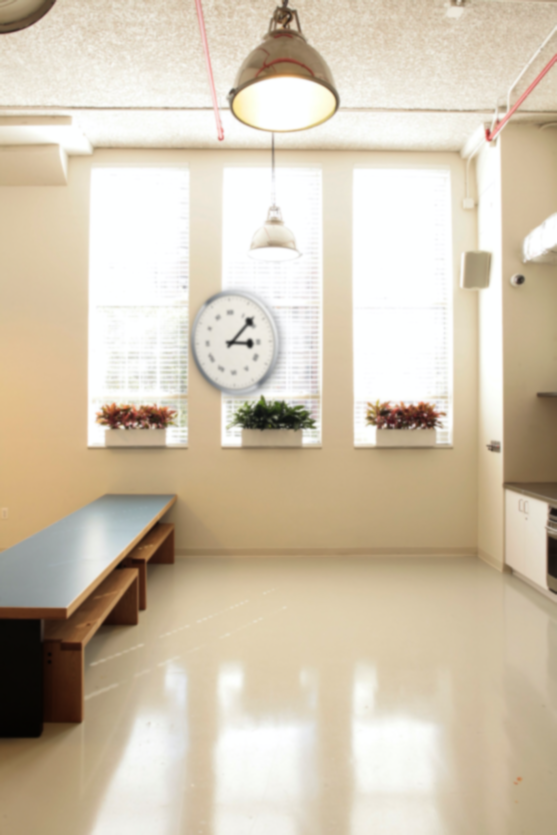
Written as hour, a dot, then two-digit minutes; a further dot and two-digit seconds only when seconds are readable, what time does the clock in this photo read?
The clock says 3.08
